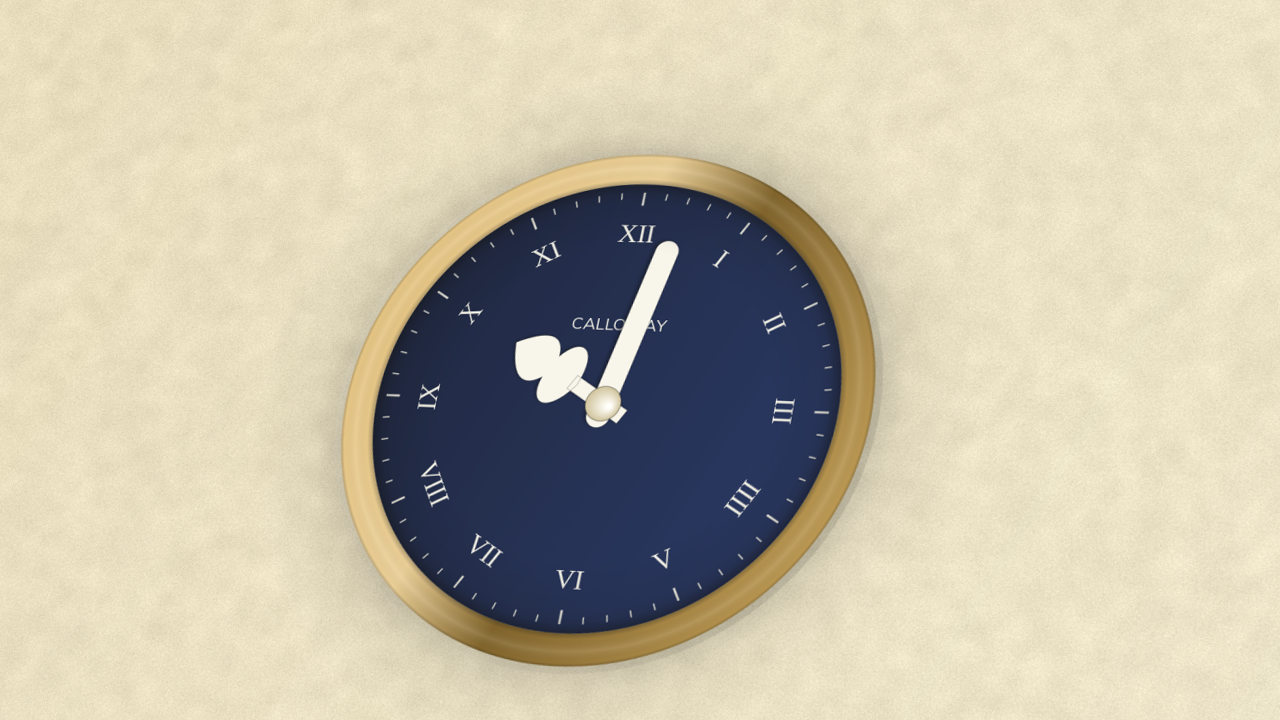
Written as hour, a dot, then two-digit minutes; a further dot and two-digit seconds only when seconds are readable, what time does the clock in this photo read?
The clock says 10.02
